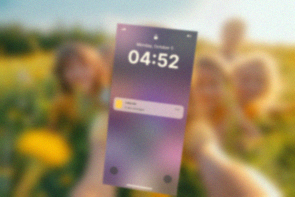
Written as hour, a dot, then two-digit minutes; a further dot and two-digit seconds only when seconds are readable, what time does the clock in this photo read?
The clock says 4.52
